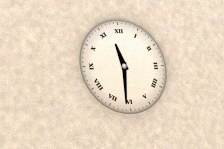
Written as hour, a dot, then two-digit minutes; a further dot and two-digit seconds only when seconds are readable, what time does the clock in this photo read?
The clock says 11.31
